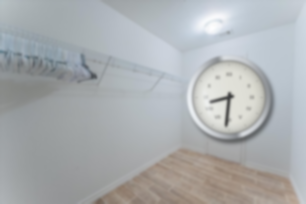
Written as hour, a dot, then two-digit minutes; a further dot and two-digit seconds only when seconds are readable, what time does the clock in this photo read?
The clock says 8.31
